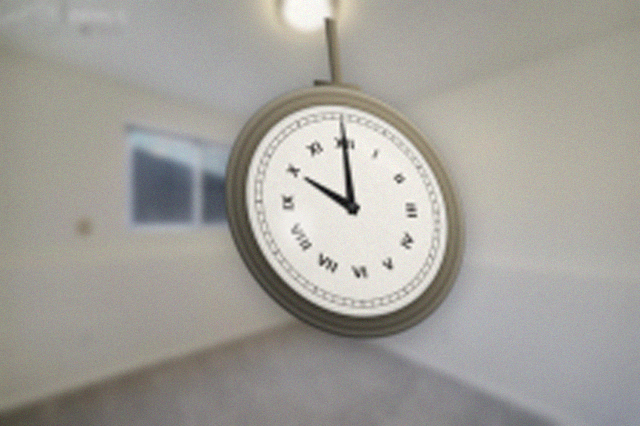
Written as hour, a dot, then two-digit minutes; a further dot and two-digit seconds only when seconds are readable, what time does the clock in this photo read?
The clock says 10.00
